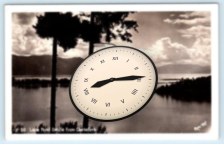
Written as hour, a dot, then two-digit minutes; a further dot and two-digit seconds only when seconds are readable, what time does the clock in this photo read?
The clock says 8.14
